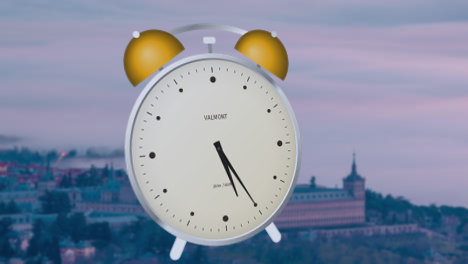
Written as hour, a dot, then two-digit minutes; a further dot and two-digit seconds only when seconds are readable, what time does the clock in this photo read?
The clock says 5.25
